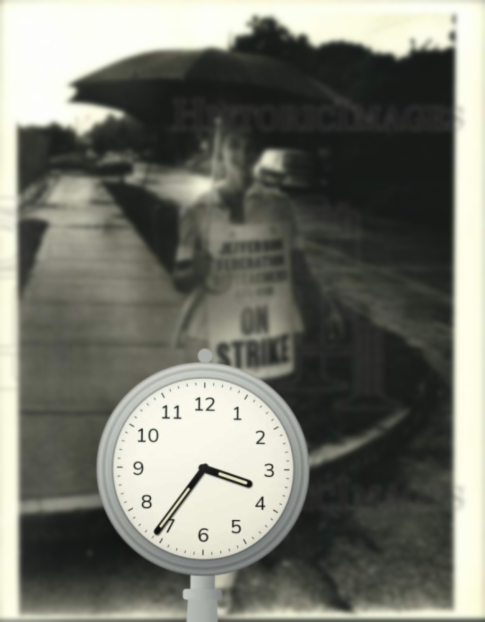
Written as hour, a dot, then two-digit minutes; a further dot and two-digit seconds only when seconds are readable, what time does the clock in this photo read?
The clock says 3.36
